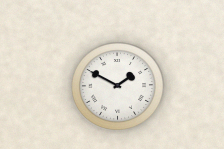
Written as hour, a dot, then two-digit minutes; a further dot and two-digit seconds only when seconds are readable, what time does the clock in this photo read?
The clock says 1.50
